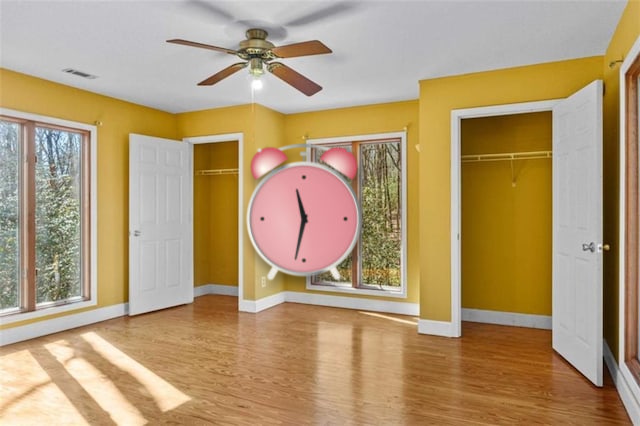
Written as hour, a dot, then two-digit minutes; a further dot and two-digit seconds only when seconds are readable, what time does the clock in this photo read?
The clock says 11.32
